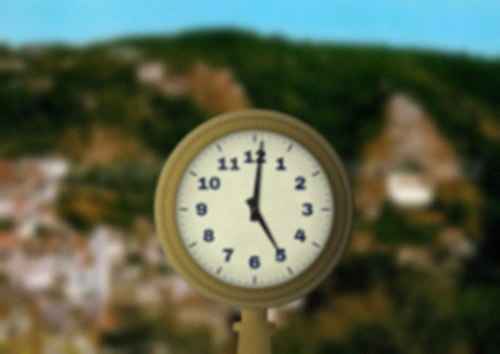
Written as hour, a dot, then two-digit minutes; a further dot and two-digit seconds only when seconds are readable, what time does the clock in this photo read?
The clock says 5.01
